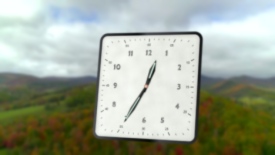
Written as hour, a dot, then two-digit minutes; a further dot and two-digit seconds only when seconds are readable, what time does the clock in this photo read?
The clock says 12.35
